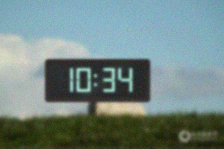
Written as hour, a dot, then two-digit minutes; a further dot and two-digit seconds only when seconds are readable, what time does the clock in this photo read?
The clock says 10.34
